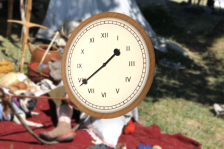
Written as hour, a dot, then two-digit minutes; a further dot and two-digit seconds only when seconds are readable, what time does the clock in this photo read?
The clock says 1.39
